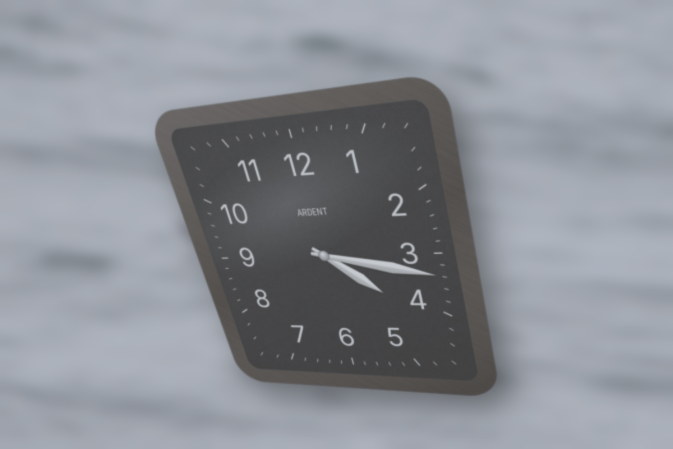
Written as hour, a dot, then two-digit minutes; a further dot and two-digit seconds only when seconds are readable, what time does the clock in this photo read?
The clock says 4.17
